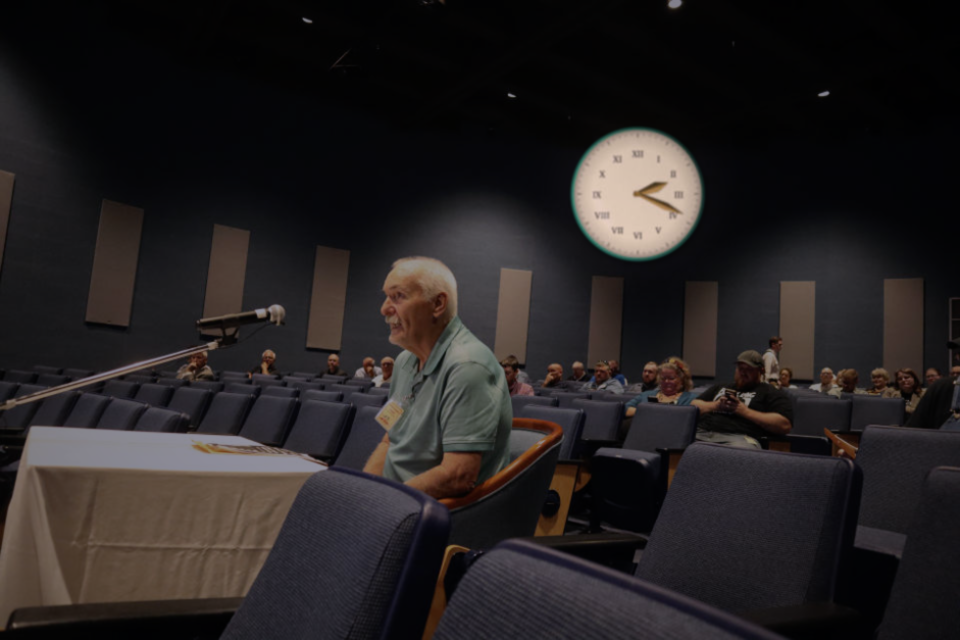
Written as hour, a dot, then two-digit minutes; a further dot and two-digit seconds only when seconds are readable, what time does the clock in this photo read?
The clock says 2.19
